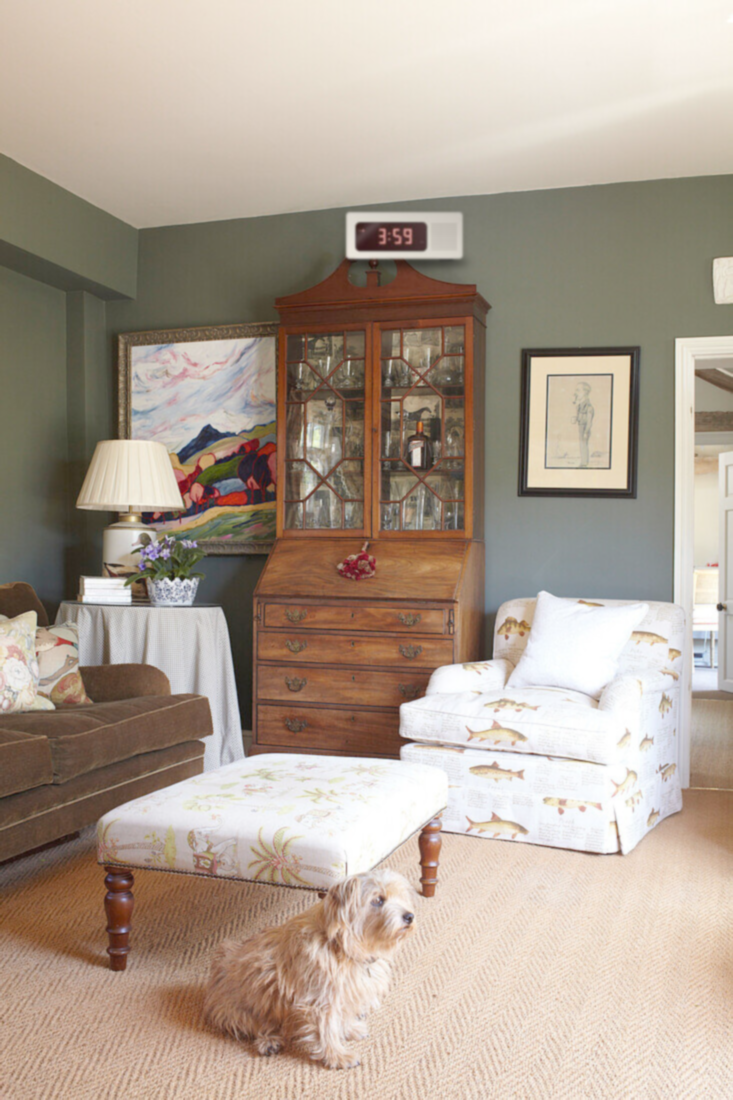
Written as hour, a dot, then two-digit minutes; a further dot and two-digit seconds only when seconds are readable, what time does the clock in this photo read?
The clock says 3.59
